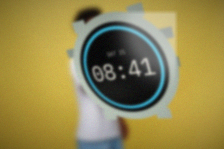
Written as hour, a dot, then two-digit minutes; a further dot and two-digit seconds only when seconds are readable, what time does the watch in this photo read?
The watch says 8.41
